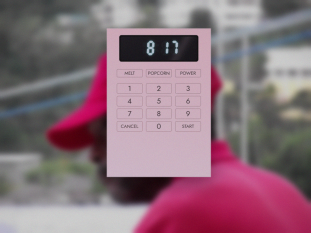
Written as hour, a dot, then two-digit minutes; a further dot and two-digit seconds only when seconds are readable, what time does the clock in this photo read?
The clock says 8.17
